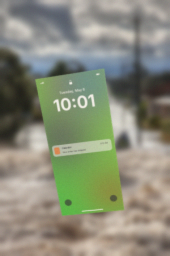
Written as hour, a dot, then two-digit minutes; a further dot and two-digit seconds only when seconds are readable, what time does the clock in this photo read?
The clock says 10.01
